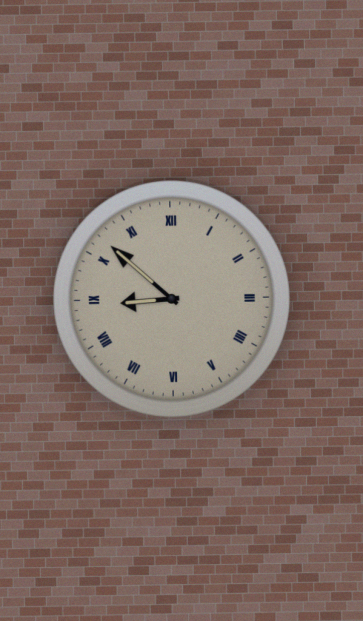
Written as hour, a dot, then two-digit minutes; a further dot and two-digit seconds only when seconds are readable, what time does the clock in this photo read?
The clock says 8.52
